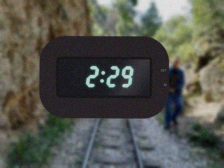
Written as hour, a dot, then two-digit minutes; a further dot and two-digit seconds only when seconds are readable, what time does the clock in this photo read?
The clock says 2.29
